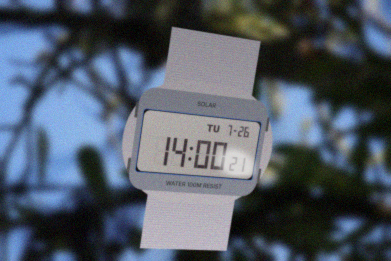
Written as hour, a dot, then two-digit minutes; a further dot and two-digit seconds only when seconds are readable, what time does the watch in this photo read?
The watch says 14.00.21
